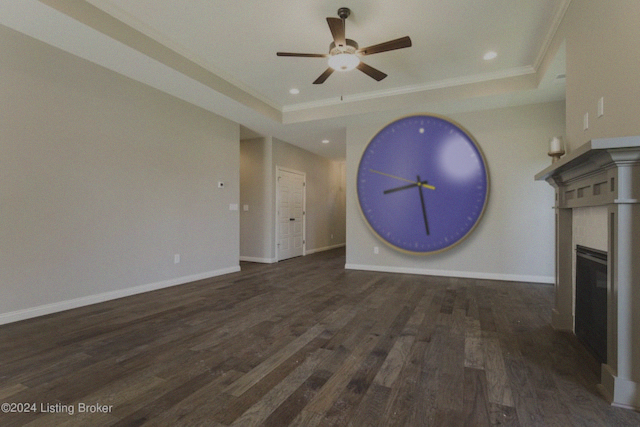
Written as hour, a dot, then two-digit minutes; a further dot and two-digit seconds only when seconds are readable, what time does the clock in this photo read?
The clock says 8.27.47
